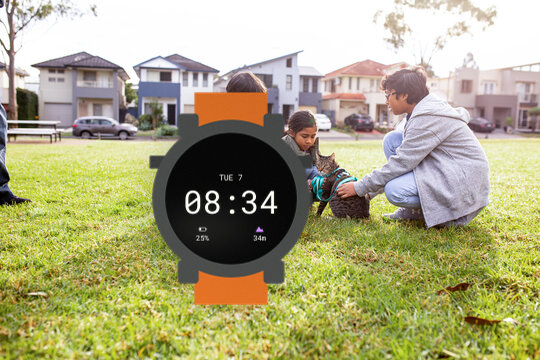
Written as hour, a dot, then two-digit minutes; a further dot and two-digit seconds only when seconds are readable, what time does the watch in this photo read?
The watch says 8.34
